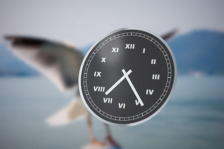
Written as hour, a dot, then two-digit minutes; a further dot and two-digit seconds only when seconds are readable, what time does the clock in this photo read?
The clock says 7.24
